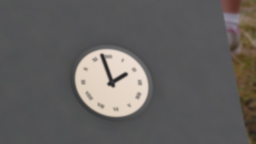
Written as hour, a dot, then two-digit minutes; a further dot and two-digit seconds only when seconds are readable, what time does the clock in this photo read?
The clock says 1.58
